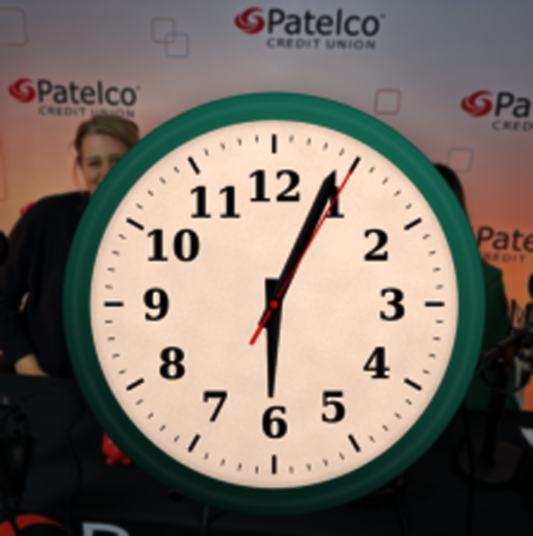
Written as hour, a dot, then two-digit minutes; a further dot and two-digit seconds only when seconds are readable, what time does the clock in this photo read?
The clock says 6.04.05
